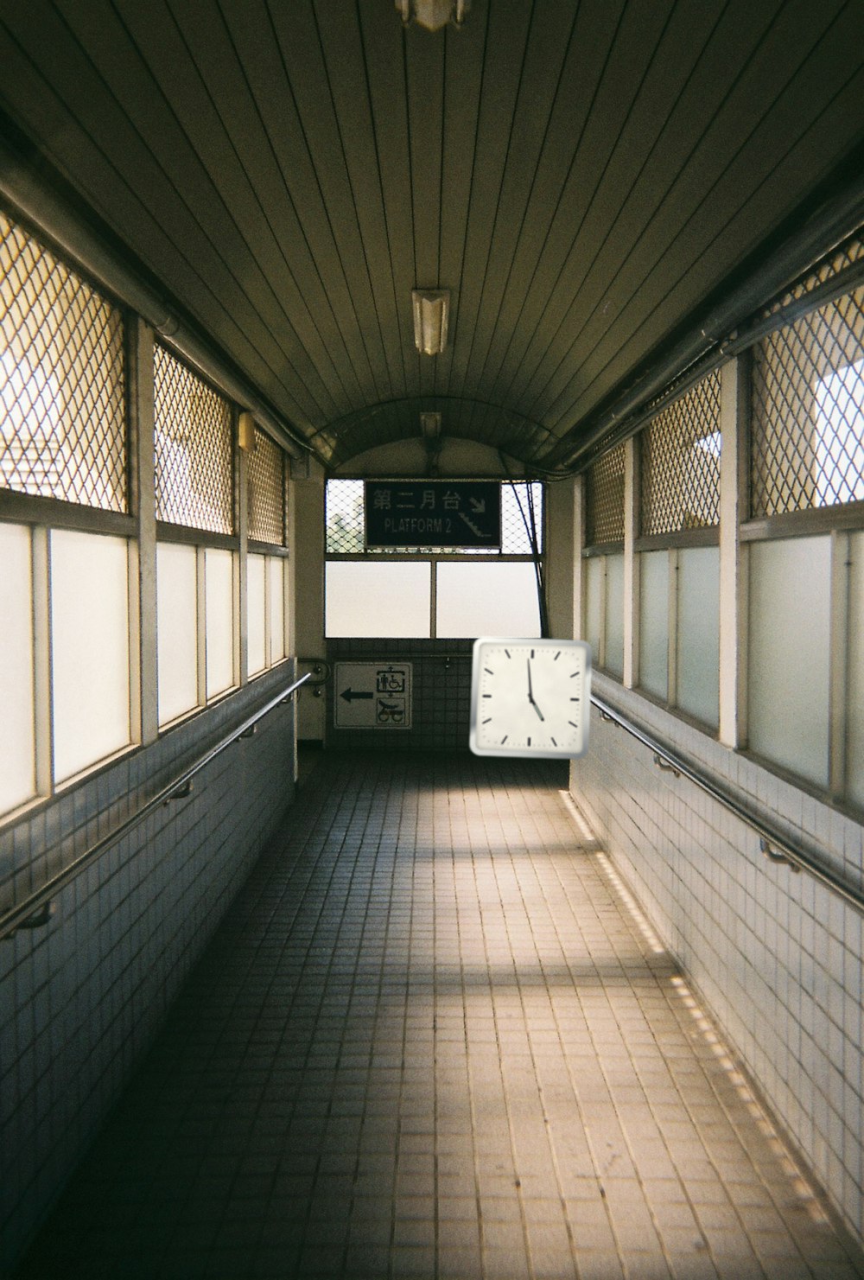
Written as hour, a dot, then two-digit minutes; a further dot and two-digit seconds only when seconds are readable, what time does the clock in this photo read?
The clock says 4.59
